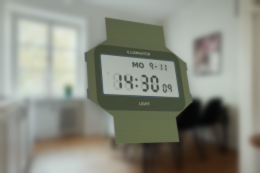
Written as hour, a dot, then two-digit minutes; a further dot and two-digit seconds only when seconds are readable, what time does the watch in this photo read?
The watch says 14.30
